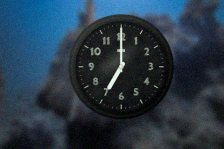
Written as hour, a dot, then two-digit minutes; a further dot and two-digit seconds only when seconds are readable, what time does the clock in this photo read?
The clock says 7.00
